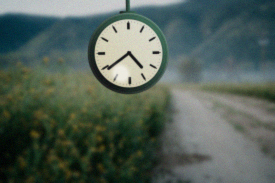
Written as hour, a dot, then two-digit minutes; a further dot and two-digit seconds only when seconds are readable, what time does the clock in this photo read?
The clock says 4.39
